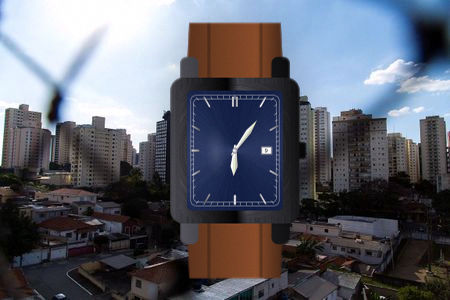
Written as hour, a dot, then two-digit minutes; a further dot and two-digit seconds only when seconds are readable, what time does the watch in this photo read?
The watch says 6.06
